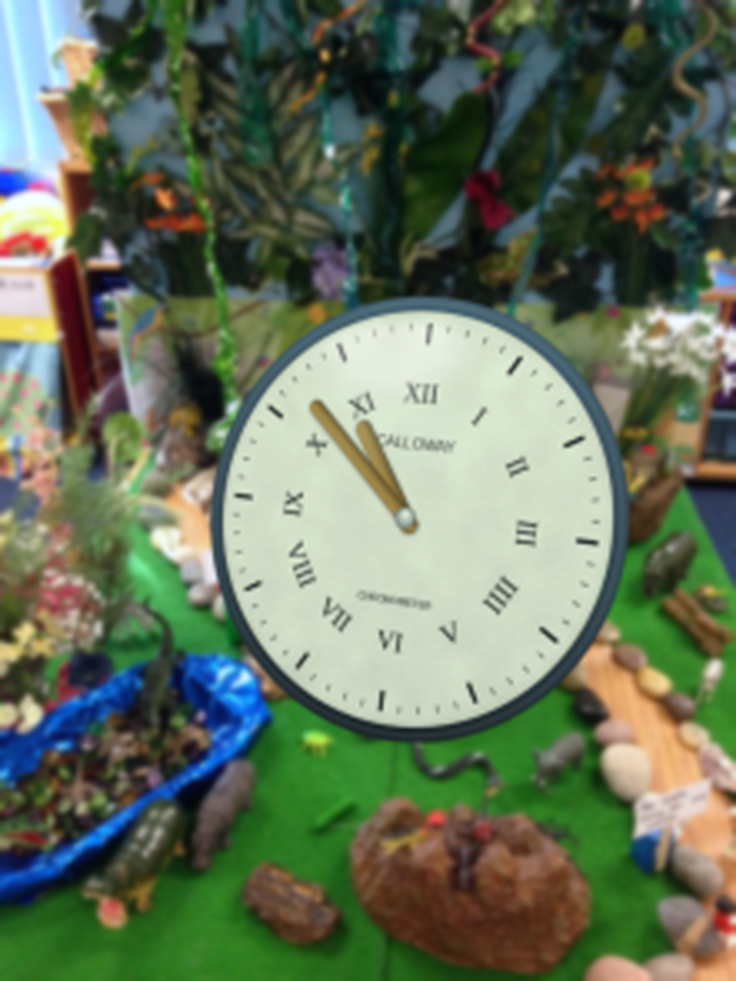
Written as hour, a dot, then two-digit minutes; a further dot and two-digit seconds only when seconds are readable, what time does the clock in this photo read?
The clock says 10.52
